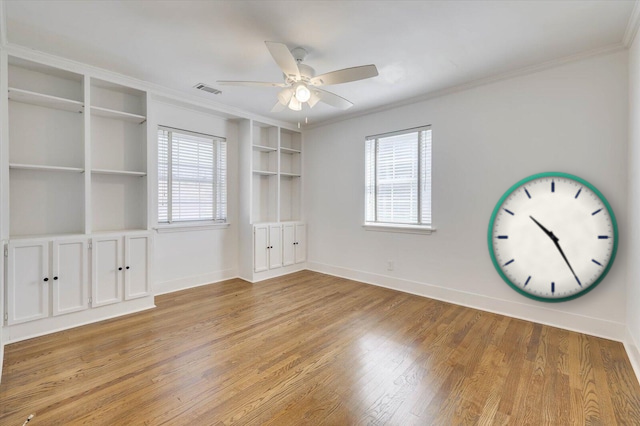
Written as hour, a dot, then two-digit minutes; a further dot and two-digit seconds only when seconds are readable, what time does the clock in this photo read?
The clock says 10.25
